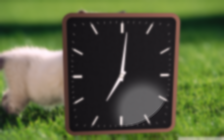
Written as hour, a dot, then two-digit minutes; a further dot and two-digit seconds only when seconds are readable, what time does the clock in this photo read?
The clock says 7.01
